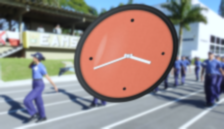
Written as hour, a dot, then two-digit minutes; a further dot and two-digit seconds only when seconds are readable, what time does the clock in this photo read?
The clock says 3.42
